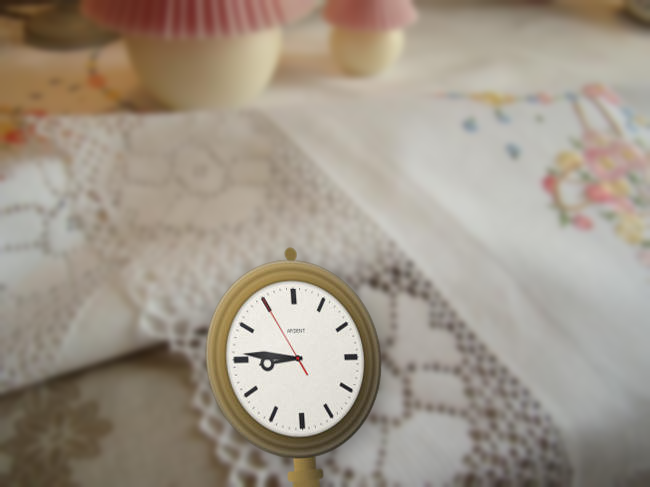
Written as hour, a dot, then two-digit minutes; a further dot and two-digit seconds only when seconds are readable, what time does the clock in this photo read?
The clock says 8.45.55
